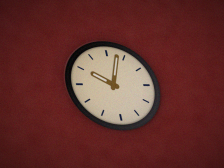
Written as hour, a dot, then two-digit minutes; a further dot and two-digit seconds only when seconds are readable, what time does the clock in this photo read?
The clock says 10.03
